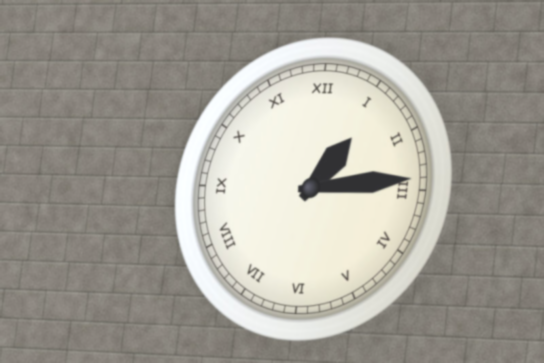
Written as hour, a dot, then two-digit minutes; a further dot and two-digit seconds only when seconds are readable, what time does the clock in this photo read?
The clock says 1.14
